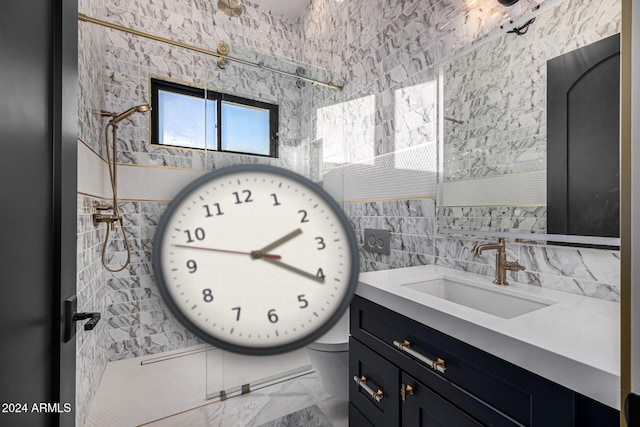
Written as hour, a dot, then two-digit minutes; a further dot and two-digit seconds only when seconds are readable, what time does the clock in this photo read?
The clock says 2.20.48
